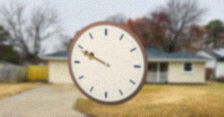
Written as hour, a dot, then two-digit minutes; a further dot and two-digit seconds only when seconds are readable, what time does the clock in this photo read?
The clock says 9.49
